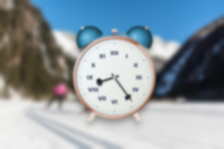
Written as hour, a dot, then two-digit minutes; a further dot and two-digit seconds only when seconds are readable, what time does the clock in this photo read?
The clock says 8.24
